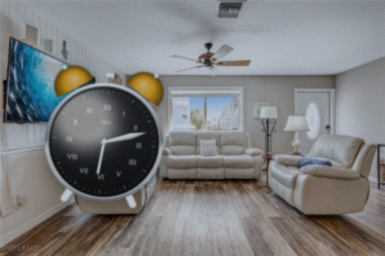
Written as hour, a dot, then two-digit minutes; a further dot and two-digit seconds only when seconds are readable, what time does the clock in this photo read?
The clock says 6.12
